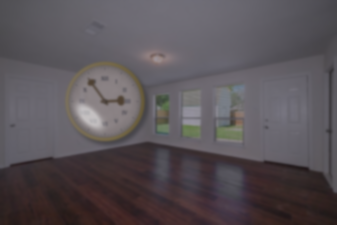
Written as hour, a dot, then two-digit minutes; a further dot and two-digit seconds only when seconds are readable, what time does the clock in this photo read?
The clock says 2.54
